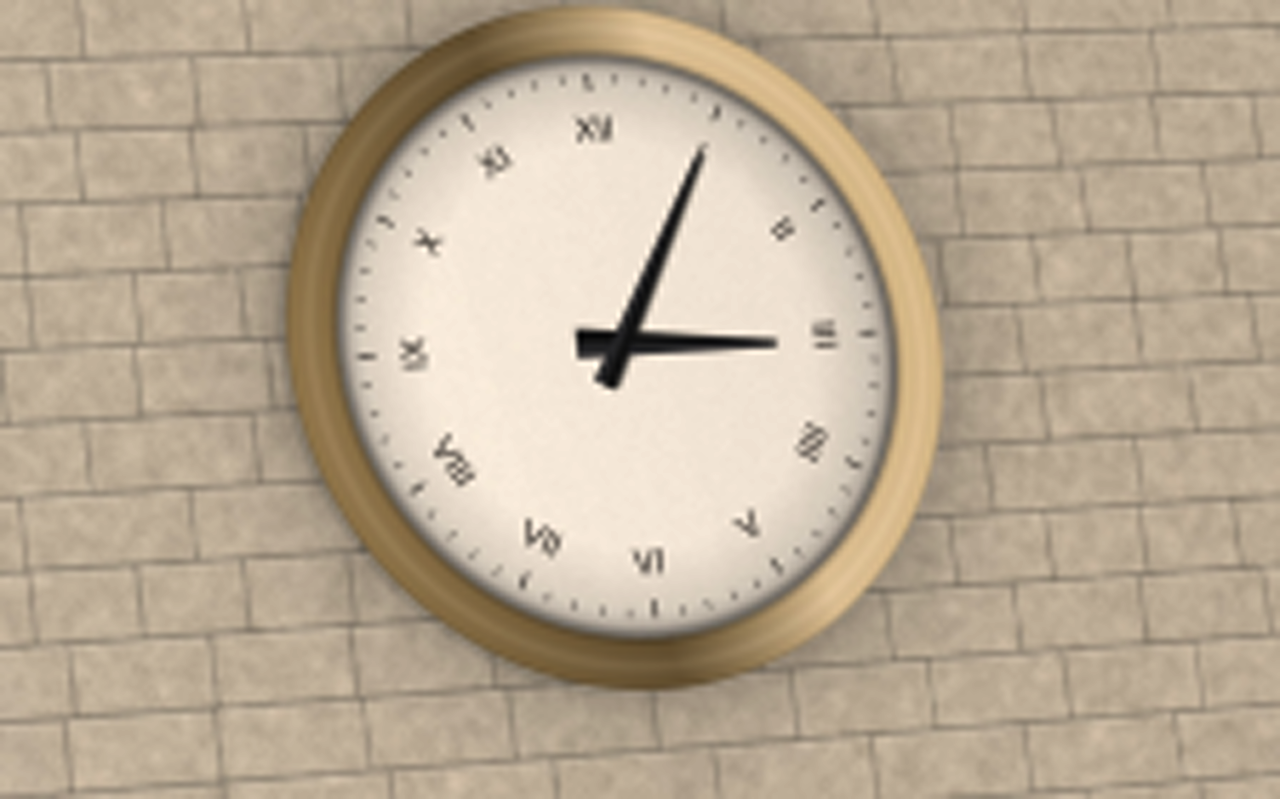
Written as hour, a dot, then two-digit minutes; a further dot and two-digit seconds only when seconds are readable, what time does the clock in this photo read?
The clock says 3.05
